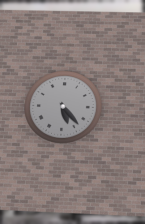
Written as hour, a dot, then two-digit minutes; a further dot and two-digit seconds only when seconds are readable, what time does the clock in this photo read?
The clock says 5.23
